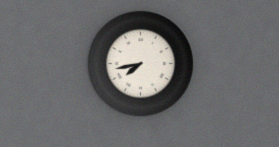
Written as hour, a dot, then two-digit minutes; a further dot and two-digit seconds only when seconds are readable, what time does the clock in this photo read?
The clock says 7.43
